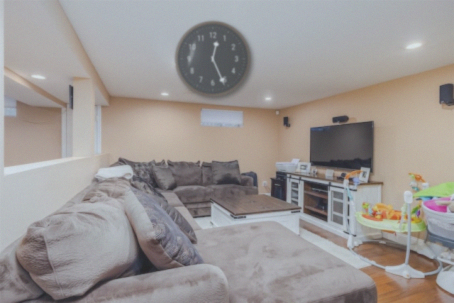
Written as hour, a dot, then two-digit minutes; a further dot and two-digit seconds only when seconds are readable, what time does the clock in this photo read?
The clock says 12.26
